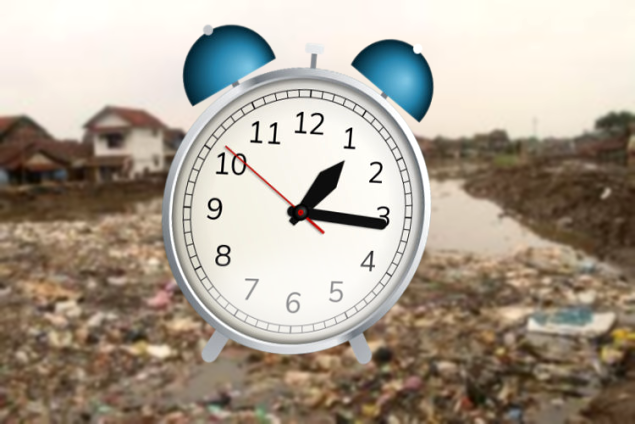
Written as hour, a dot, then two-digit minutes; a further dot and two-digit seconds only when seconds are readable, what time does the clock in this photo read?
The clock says 1.15.51
